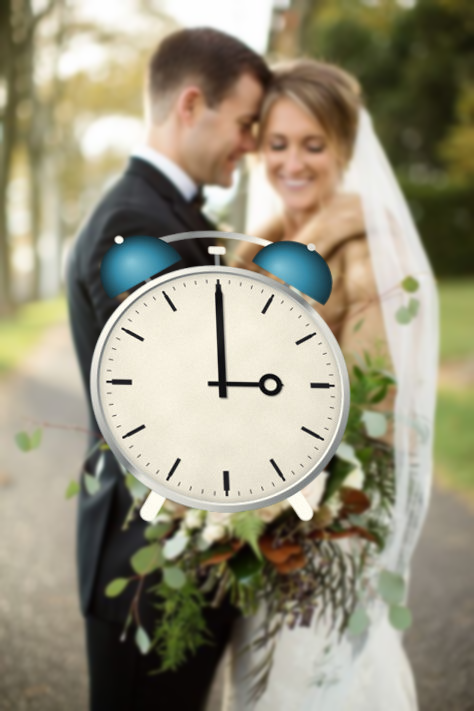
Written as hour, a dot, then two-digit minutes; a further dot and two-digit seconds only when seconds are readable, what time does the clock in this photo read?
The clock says 3.00
